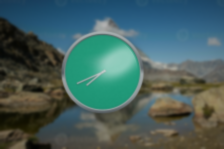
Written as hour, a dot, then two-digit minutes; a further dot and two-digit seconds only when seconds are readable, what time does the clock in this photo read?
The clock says 7.41
